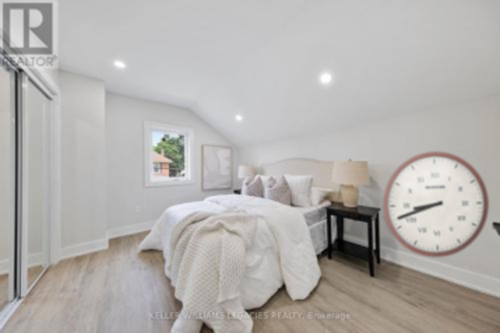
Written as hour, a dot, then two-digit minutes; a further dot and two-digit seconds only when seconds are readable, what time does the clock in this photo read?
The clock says 8.42
